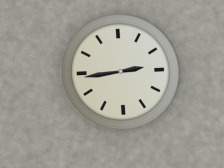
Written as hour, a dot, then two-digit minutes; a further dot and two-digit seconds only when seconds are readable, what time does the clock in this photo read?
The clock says 2.44
